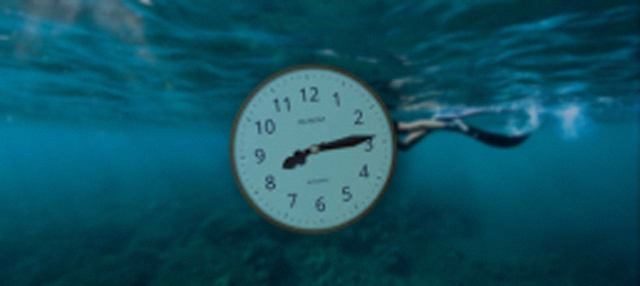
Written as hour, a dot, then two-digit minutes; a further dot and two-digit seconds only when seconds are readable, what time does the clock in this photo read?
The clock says 8.14
